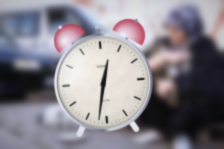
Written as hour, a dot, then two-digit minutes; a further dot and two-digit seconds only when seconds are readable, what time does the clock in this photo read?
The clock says 12.32
